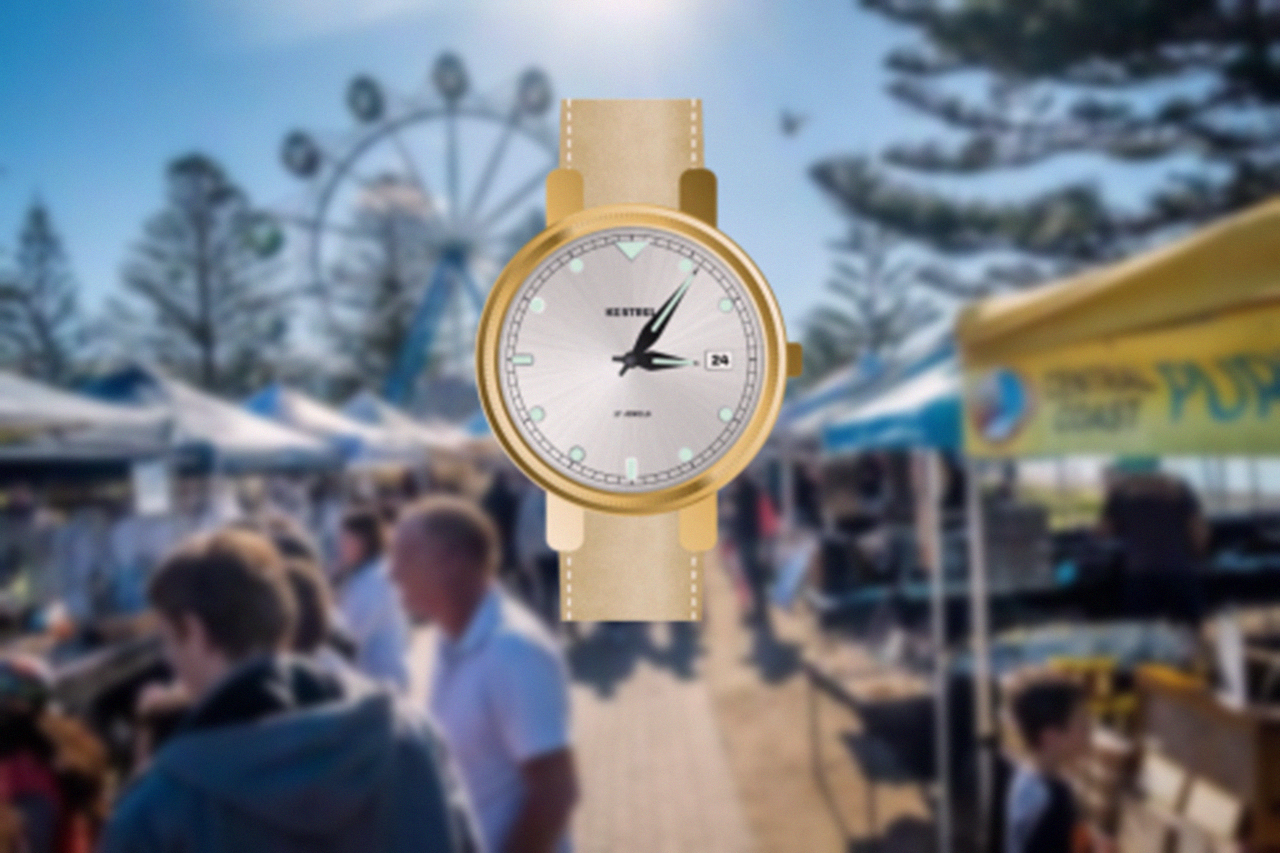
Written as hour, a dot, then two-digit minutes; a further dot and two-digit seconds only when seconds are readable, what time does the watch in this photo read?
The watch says 3.06
